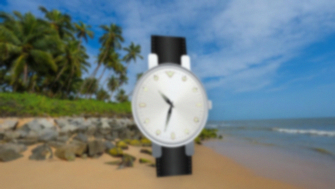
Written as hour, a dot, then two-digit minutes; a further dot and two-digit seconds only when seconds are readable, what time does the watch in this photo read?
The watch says 10.33
